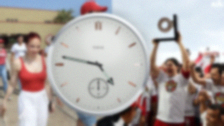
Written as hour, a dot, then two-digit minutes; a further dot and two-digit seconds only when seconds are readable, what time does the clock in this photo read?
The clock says 4.47
